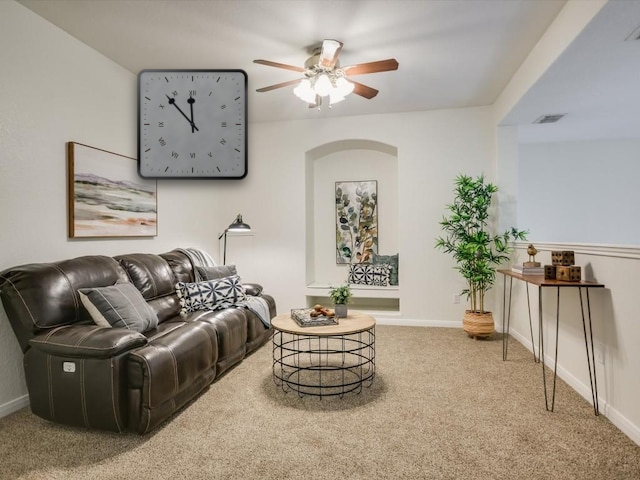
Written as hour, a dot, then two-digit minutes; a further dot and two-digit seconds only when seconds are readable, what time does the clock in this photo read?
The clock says 11.53
